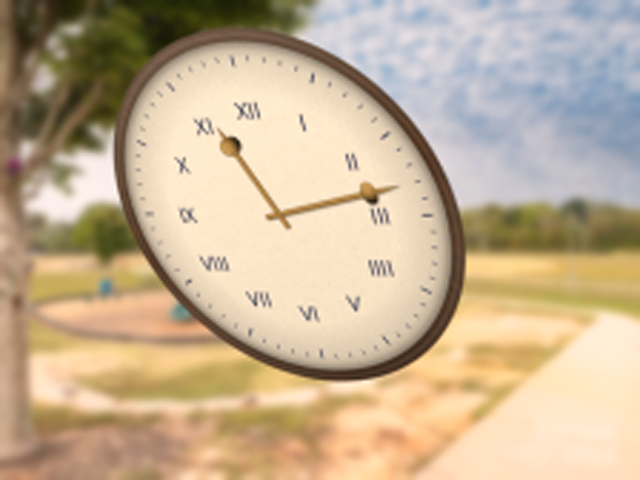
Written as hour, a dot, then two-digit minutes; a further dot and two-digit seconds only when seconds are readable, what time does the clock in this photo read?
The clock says 11.13
